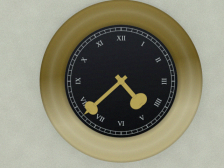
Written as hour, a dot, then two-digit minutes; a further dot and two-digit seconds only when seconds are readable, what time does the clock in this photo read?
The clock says 4.38
